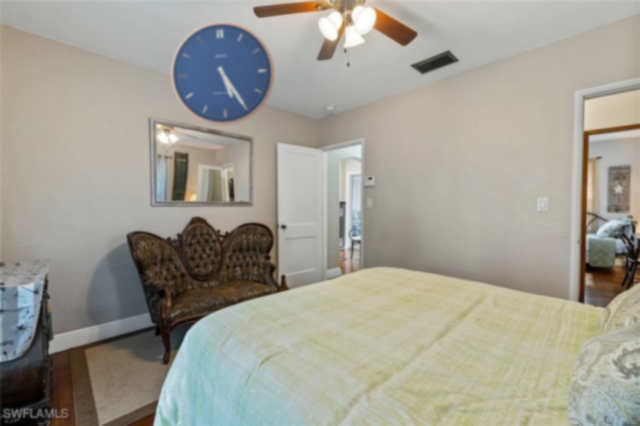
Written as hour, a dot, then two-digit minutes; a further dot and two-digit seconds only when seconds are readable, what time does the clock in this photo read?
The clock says 5.25
